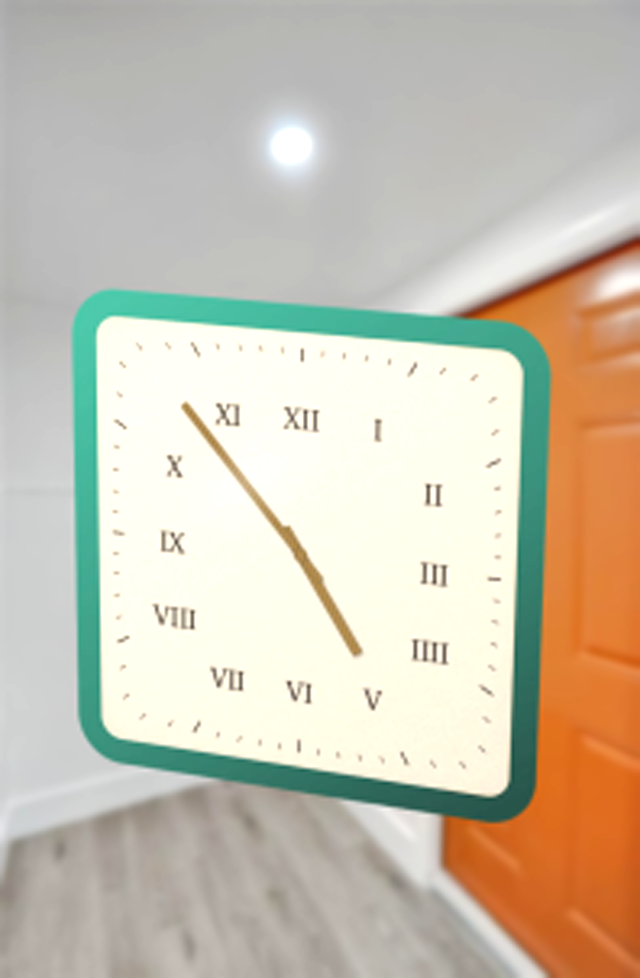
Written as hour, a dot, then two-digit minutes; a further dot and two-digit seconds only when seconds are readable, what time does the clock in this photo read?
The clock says 4.53
